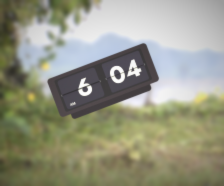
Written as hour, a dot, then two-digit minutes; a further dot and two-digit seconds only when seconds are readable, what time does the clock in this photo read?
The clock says 6.04
